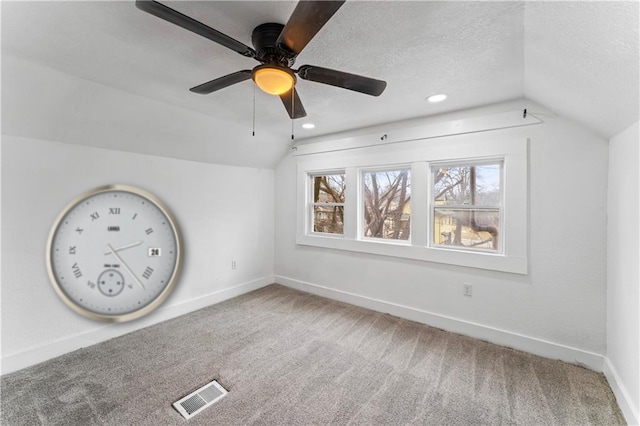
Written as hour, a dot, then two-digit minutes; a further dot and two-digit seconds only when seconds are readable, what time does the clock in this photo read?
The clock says 2.23
